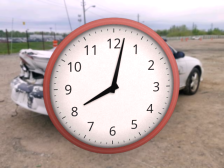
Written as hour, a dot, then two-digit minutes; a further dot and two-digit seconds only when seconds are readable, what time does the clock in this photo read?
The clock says 8.02
